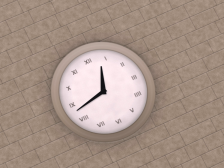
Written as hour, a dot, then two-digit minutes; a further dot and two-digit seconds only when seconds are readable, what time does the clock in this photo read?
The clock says 12.43
